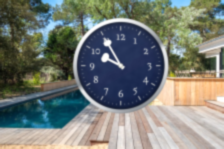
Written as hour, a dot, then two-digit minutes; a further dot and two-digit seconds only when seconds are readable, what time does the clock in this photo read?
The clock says 9.55
